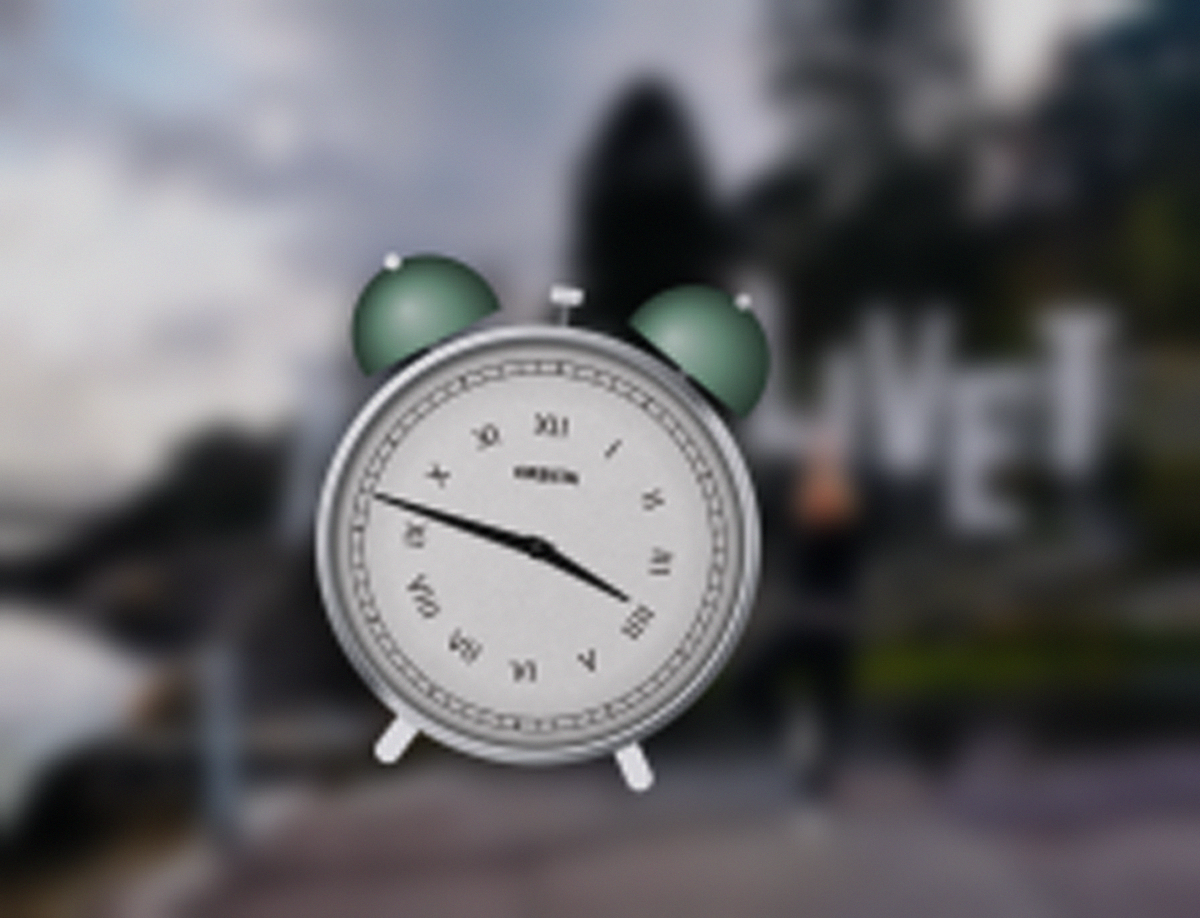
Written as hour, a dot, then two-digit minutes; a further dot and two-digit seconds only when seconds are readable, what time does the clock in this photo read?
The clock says 3.47
